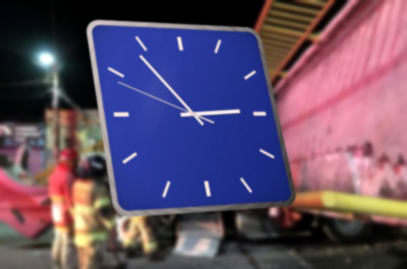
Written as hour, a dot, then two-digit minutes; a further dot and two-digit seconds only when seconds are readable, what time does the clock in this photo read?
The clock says 2.53.49
